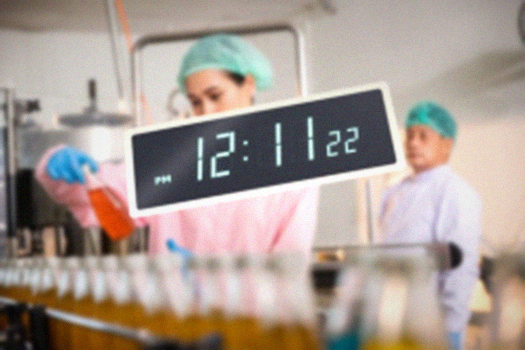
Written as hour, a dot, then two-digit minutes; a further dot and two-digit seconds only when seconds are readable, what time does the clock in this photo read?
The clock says 12.11.22
